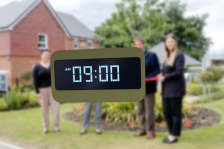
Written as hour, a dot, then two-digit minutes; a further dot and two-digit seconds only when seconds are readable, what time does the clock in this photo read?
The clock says 9.00
